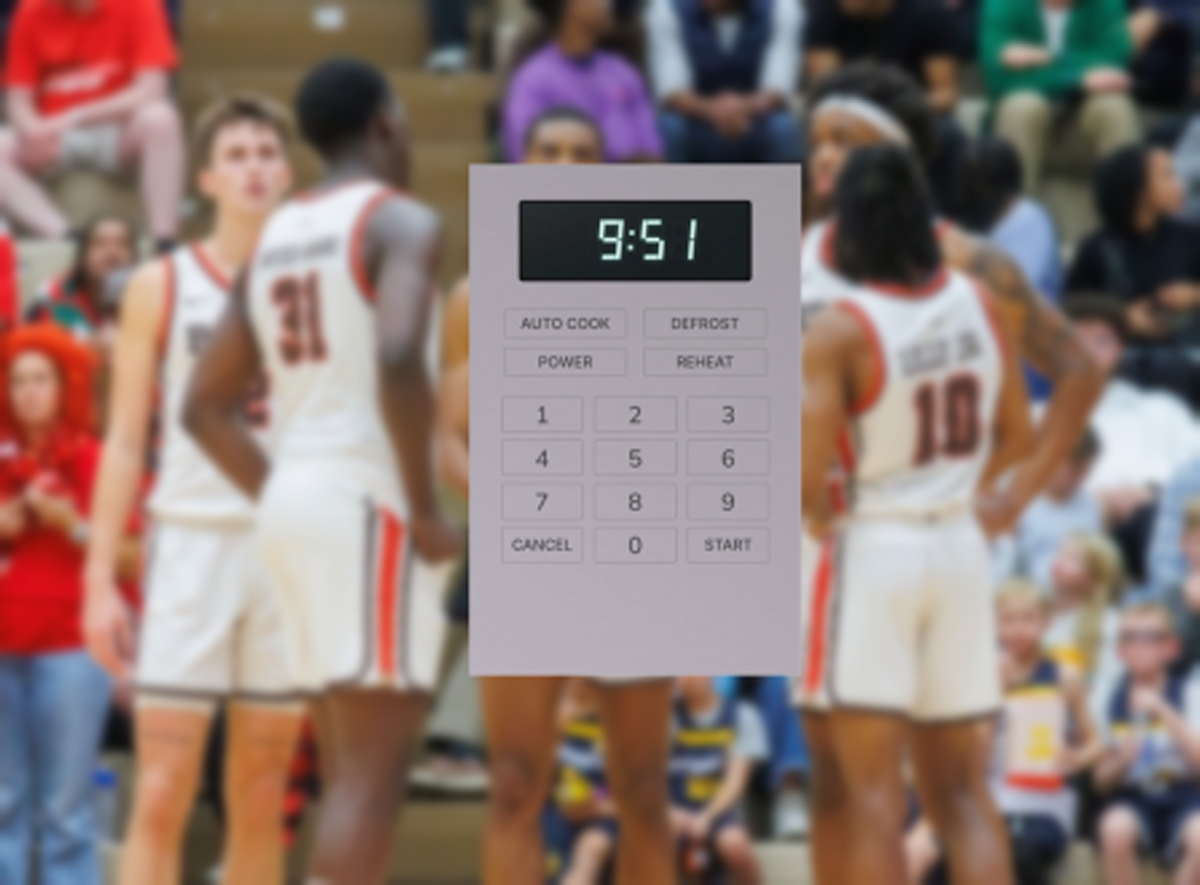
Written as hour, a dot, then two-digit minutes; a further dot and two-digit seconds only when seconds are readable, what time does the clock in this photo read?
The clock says 9.51
